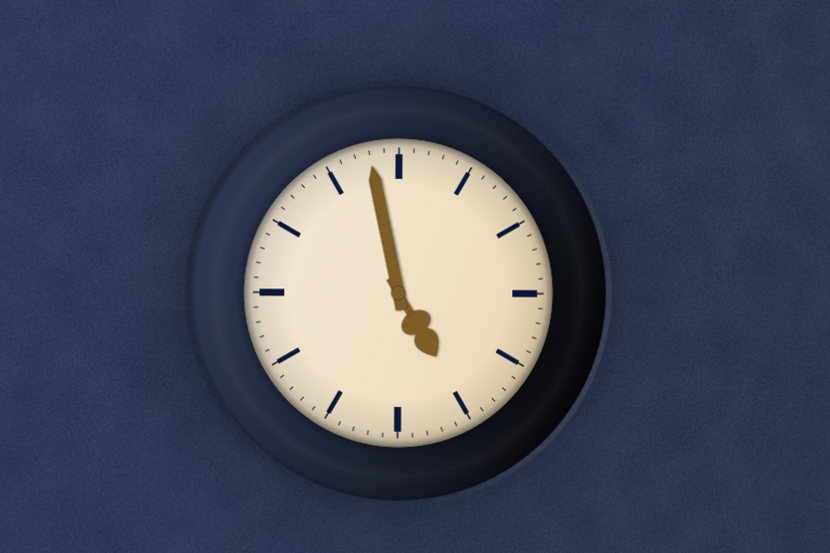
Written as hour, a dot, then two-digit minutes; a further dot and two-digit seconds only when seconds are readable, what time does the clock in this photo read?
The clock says 4.58
